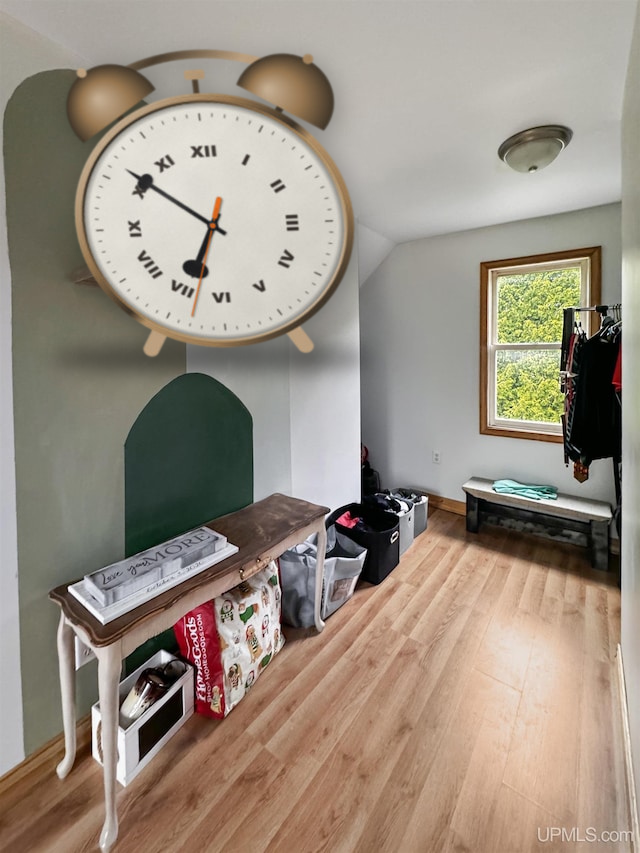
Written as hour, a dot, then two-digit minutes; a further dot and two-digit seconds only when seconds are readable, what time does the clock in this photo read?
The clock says 6.51.33
